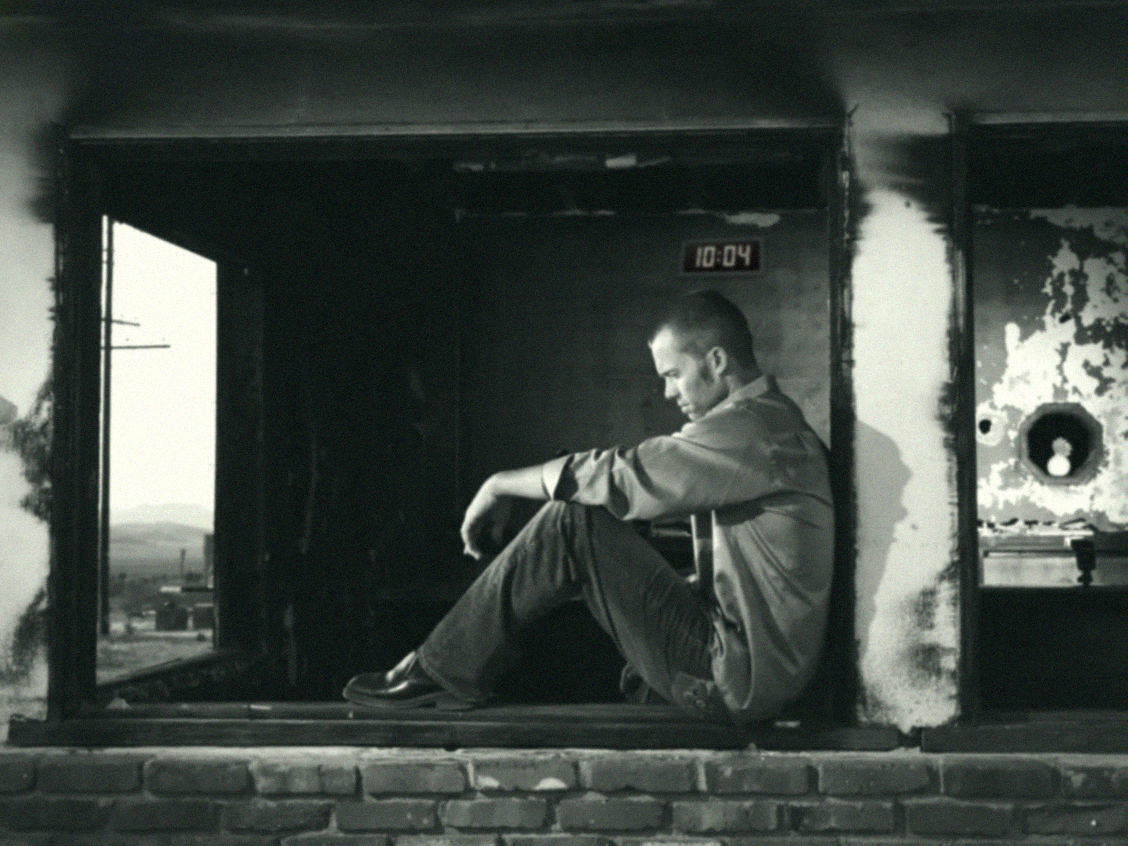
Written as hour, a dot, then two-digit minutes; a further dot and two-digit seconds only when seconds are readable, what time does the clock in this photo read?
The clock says 10.04
